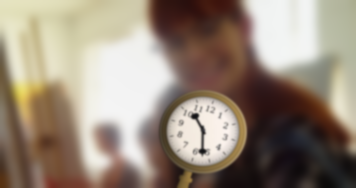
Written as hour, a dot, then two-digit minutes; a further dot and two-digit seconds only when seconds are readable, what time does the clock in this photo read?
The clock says 10.27
